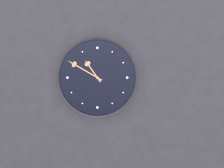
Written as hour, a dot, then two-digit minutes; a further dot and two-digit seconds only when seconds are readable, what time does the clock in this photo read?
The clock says 10.50
